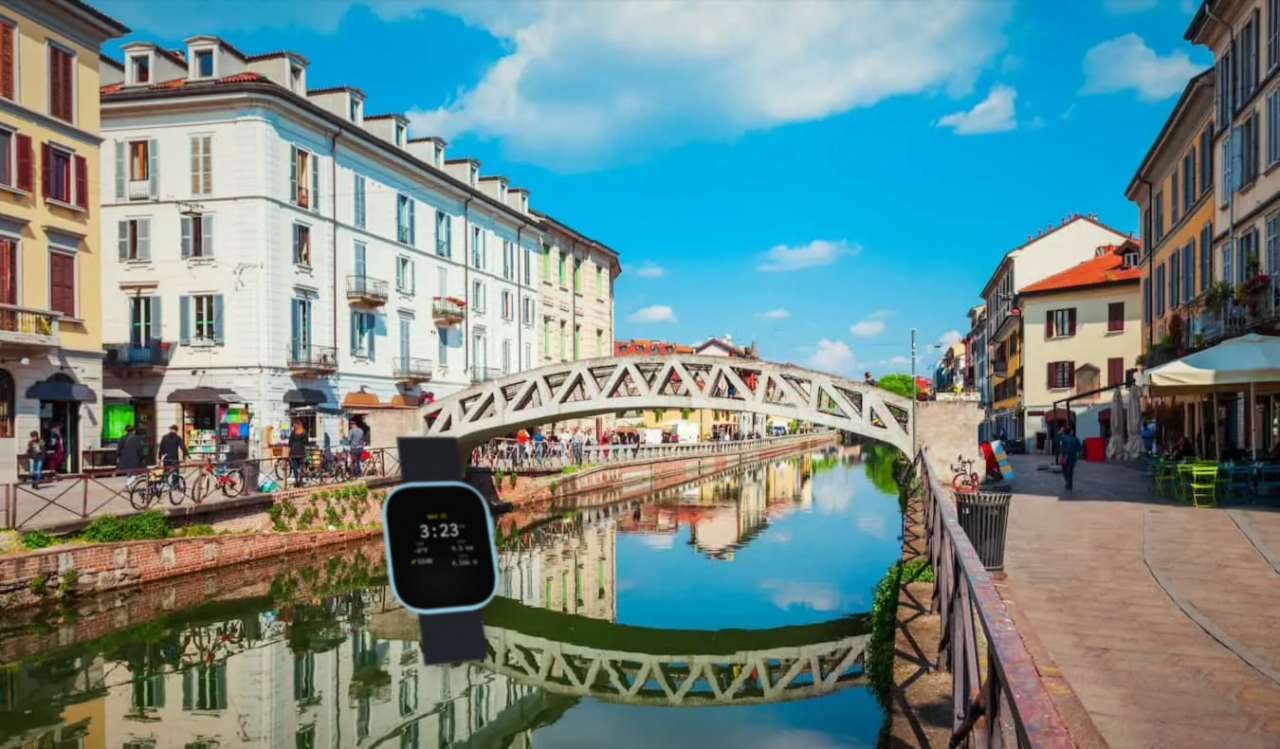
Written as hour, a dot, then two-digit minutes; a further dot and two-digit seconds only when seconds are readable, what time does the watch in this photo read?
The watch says 3.23
